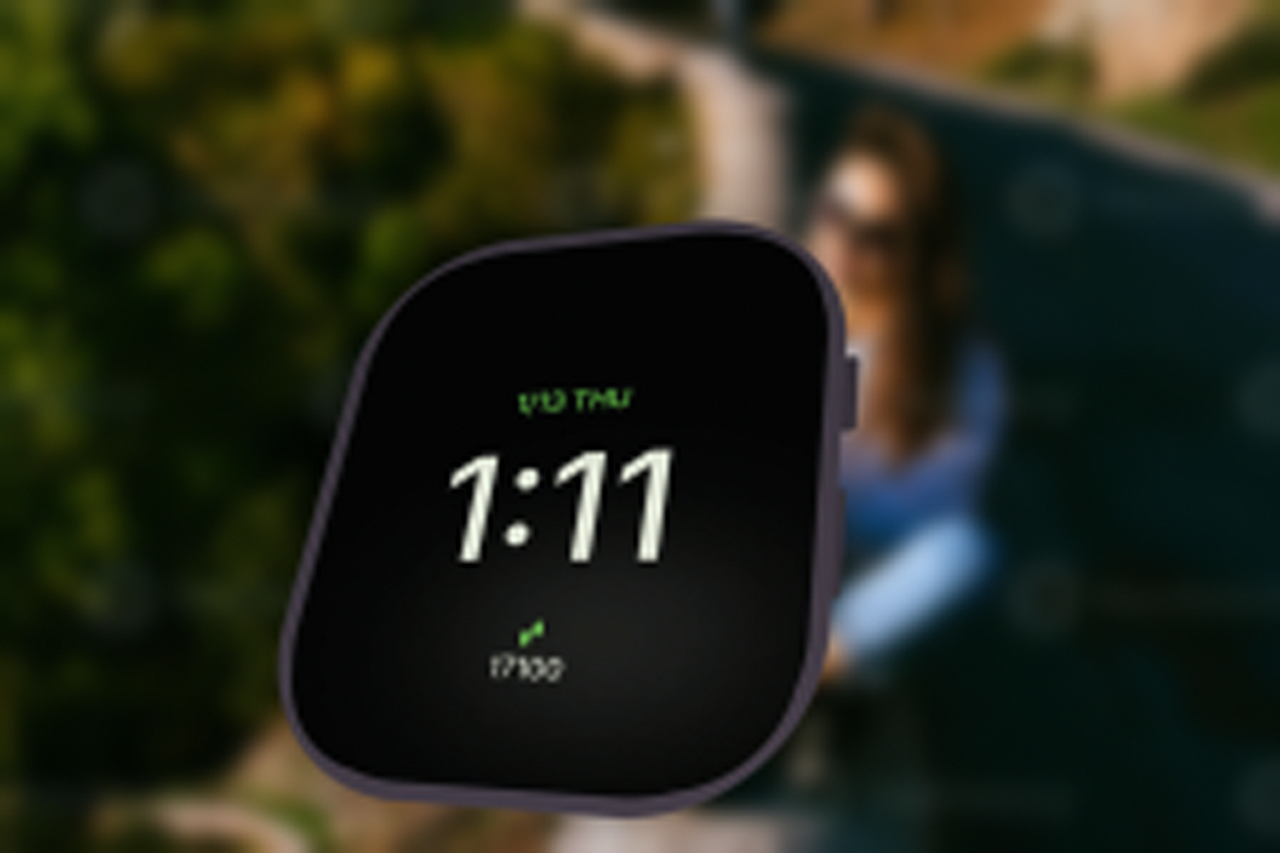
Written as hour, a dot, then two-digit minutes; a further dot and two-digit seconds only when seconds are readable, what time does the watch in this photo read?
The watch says 1.11
